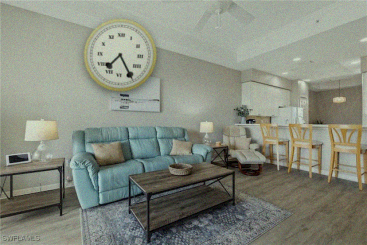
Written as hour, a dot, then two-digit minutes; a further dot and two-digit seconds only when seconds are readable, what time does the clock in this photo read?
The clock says 7.25
